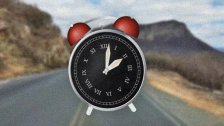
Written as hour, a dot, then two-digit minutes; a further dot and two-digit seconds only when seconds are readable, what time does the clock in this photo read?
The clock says 2.02
